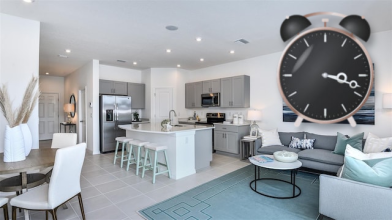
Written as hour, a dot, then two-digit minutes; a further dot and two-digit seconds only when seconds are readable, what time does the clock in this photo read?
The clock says 3.18
